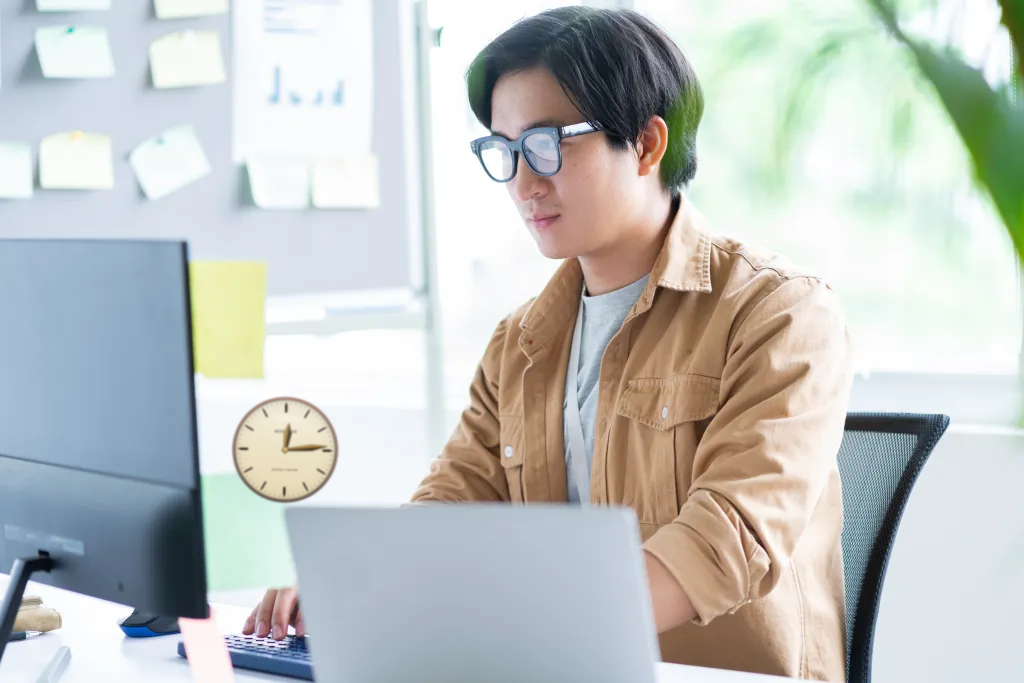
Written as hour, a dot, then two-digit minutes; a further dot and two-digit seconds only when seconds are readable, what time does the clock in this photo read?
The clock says 12.14
